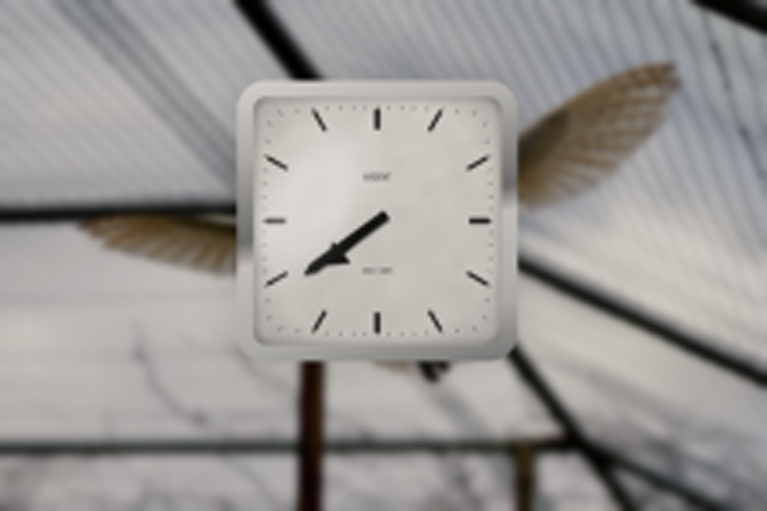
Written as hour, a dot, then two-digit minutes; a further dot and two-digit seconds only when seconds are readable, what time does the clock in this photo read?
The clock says 7.39
